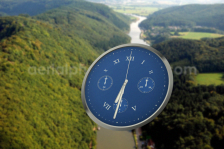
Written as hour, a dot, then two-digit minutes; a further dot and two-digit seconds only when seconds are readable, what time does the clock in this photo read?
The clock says 6.31
